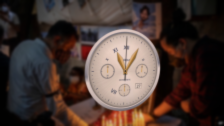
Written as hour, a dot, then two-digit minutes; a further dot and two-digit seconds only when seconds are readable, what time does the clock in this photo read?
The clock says 11.05
